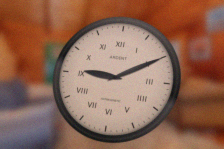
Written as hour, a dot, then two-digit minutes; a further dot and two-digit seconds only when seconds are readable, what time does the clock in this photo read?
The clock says 9.10
